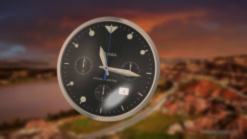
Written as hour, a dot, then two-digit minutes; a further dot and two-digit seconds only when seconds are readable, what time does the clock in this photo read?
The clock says 11.16
